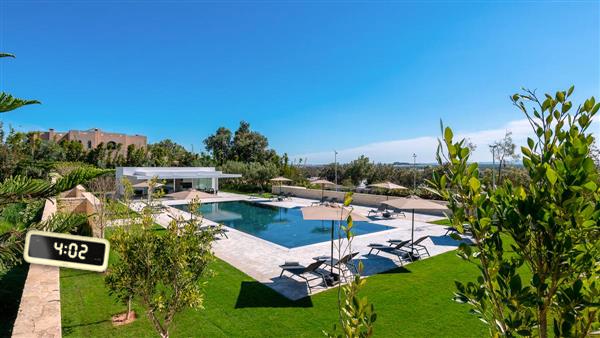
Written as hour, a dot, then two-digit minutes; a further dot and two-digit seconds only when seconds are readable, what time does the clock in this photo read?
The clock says 4.02
